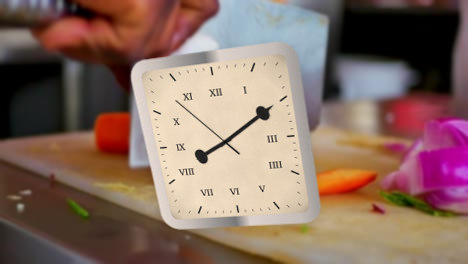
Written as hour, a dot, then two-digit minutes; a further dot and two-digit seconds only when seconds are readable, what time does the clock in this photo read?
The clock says 8.09.53
